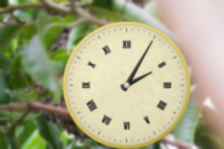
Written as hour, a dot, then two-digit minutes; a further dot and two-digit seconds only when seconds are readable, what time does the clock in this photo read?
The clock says 2.05
